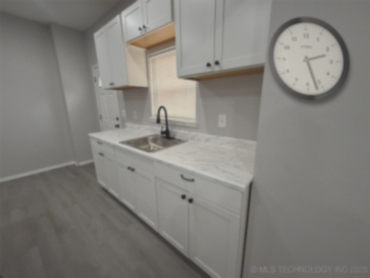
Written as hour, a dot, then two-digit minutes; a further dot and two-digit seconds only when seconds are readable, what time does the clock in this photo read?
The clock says 2.27
